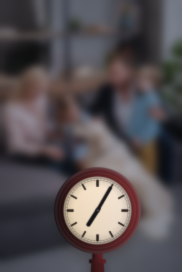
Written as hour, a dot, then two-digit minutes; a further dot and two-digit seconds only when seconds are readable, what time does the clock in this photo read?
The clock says 7.05
